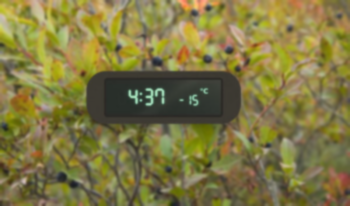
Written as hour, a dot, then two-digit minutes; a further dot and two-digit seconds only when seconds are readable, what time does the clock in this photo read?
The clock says 4.37
